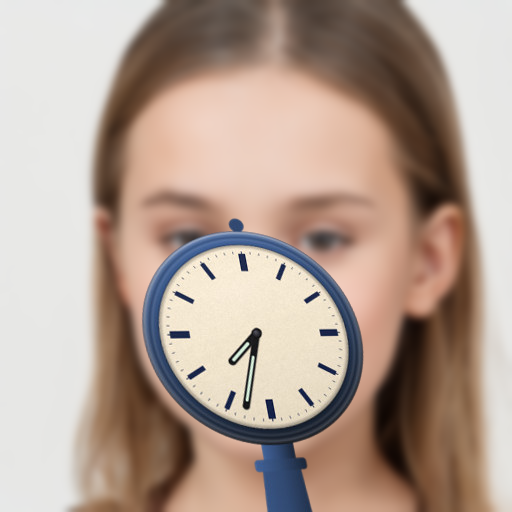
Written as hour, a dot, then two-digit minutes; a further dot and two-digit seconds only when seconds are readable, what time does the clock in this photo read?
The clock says 7.33
